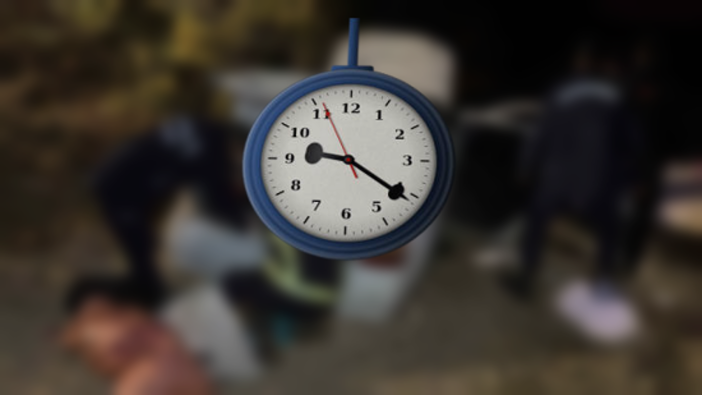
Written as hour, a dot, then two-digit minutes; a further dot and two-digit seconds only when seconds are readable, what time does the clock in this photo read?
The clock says 9.20.56
